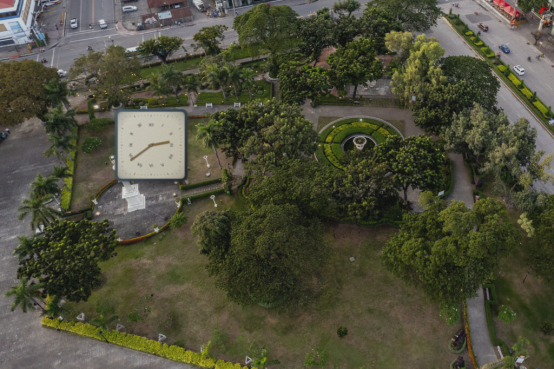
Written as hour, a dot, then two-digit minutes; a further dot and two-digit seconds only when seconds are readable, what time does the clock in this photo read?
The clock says 2.39
